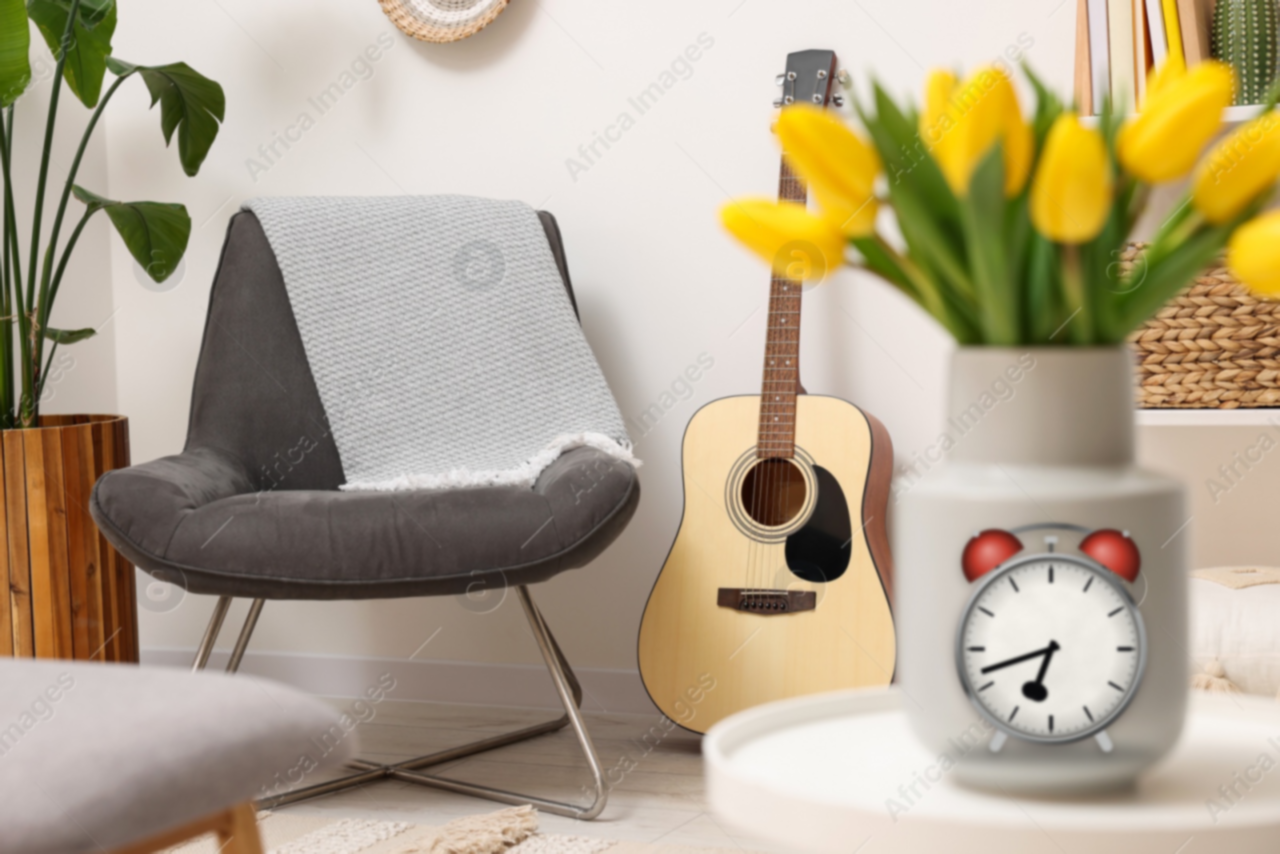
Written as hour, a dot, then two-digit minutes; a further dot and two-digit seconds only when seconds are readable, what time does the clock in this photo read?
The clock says 6.42
